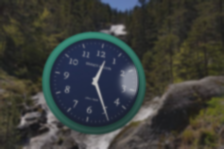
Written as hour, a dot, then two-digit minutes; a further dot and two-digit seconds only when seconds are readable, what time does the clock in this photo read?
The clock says 12.25
